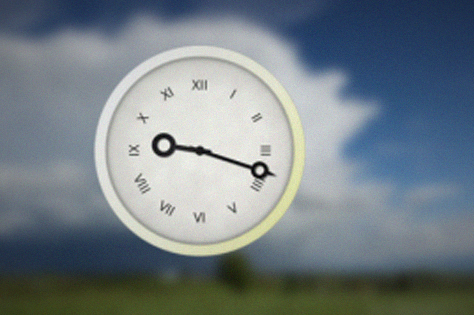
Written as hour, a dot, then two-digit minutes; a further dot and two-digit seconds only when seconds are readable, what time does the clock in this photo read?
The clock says 9.18
